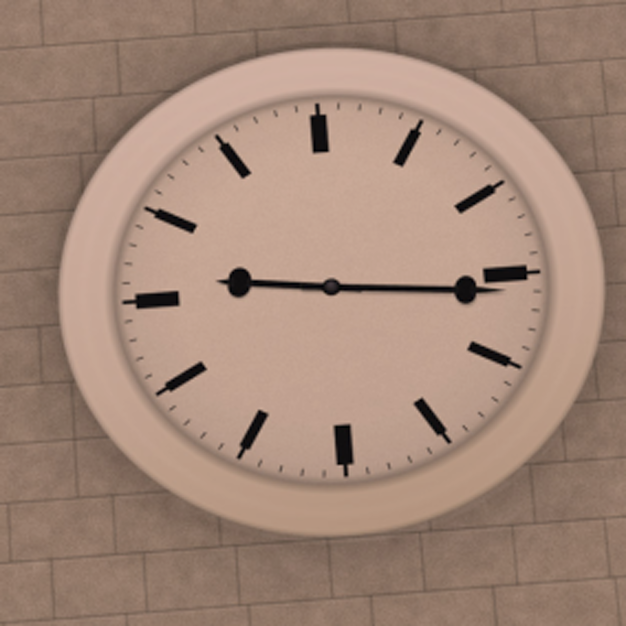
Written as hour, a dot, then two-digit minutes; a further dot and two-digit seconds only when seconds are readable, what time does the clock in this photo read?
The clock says 9.16
